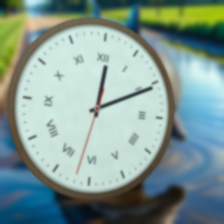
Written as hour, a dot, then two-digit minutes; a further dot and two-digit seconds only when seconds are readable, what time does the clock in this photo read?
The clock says 12.10.32
